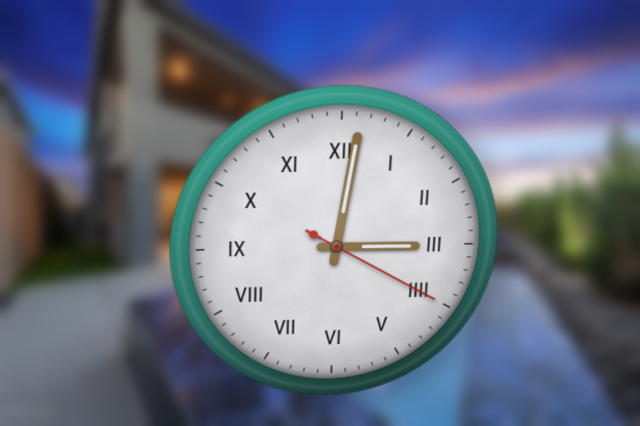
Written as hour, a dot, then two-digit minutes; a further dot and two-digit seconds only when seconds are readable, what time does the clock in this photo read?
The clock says 3.01.20
